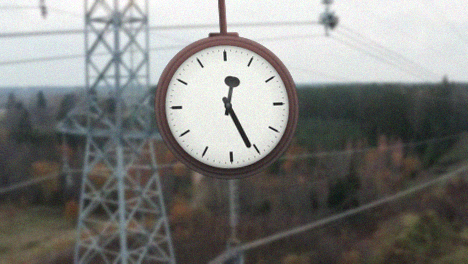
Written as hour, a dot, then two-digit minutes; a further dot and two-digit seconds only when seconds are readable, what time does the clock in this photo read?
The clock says 12.26
